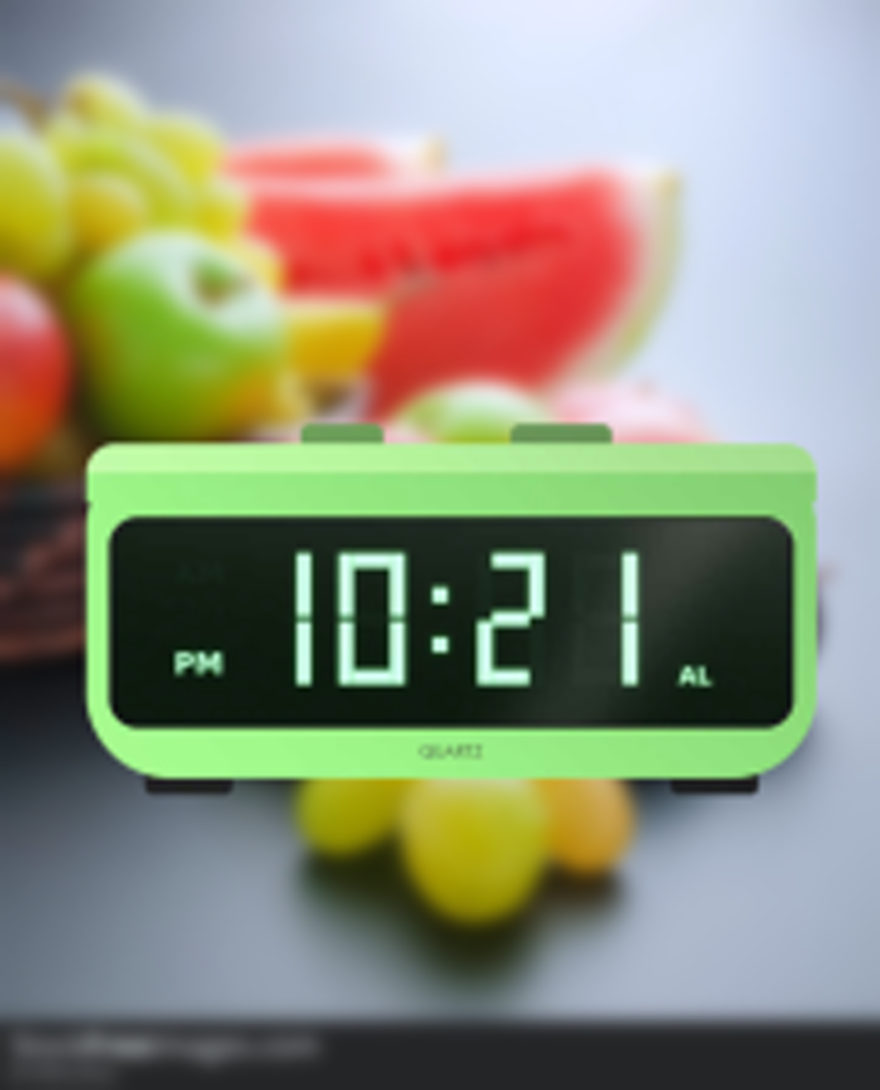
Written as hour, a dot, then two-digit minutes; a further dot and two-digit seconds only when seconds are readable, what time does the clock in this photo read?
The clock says 10.21
